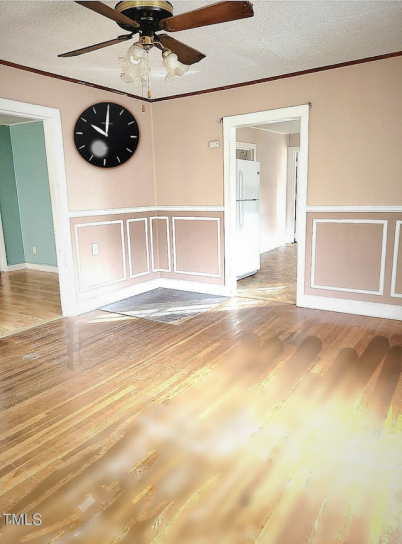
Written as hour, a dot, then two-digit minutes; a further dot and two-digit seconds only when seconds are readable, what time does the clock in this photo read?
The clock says 10.00
